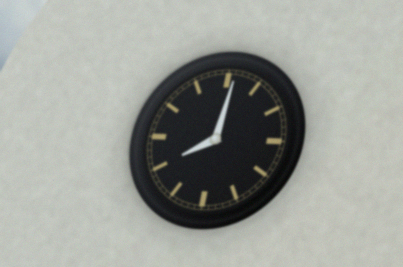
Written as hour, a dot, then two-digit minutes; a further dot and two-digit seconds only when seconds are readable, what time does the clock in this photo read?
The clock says 8.01
